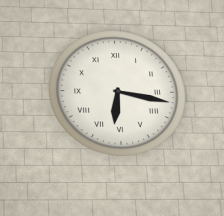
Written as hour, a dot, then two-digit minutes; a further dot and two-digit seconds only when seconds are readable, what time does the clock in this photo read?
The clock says 6.17
